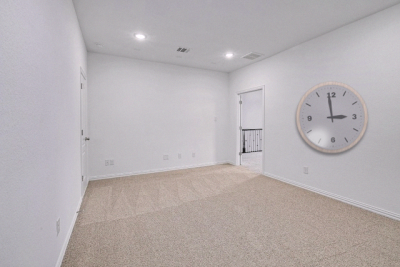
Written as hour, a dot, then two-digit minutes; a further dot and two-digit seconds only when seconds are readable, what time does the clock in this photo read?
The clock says 2.59
